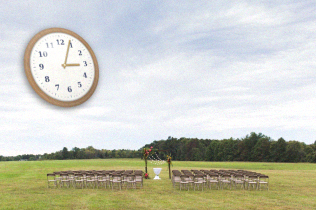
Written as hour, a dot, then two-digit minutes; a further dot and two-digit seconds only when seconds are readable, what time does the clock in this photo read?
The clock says 3.04
